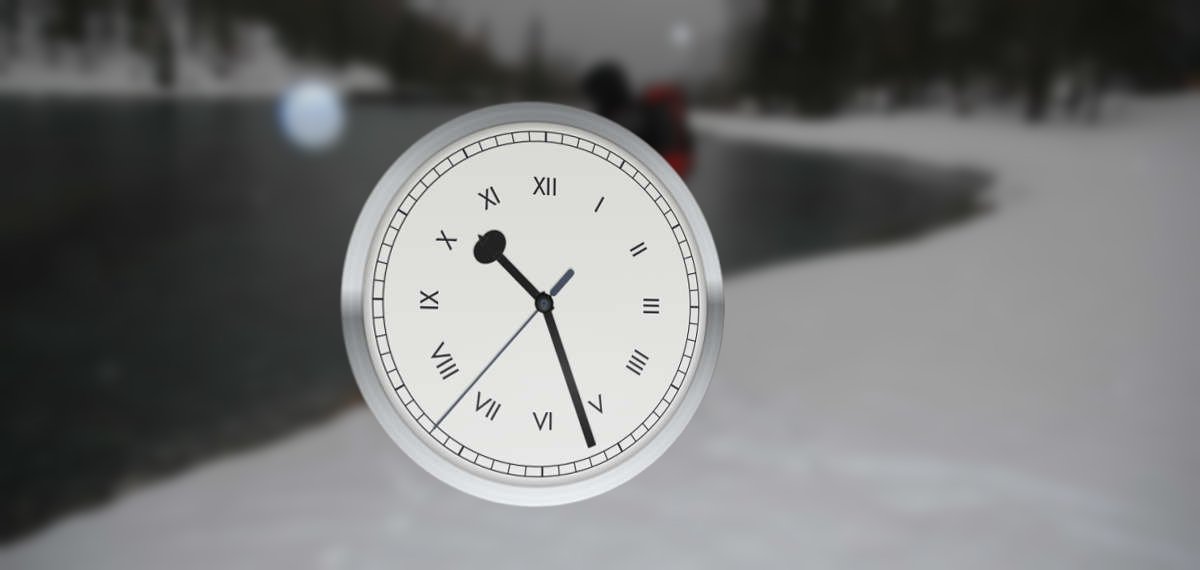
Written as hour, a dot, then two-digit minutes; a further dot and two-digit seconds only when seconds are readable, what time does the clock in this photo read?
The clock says 10.26.37
